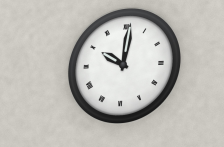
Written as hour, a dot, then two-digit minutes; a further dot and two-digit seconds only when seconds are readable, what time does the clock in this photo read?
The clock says 10.01
